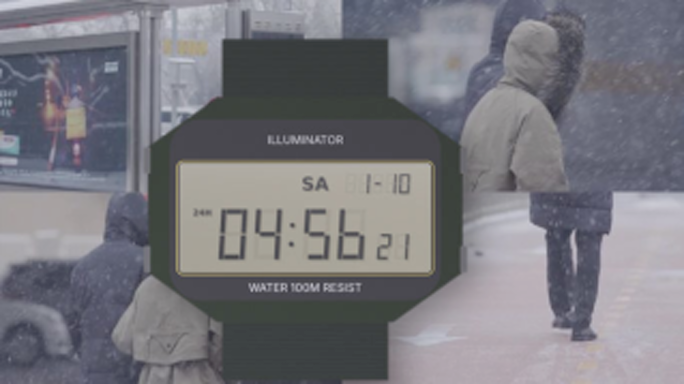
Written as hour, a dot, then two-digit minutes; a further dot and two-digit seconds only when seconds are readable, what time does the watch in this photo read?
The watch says 4.56.21
